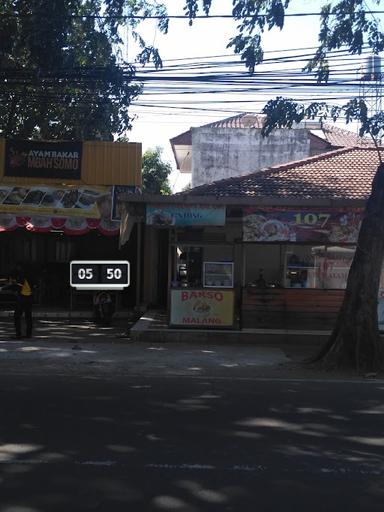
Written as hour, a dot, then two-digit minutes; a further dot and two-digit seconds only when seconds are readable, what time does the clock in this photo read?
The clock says 5.50
